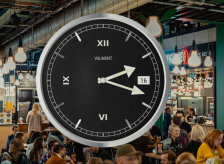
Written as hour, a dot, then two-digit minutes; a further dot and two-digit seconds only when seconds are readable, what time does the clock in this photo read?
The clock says 2.18
